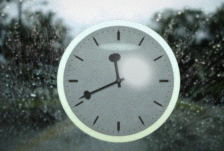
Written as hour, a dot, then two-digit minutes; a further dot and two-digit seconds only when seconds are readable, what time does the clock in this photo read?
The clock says 11.41
